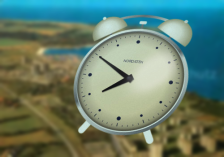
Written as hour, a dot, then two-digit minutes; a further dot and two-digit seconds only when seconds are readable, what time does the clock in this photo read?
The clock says 7.50
